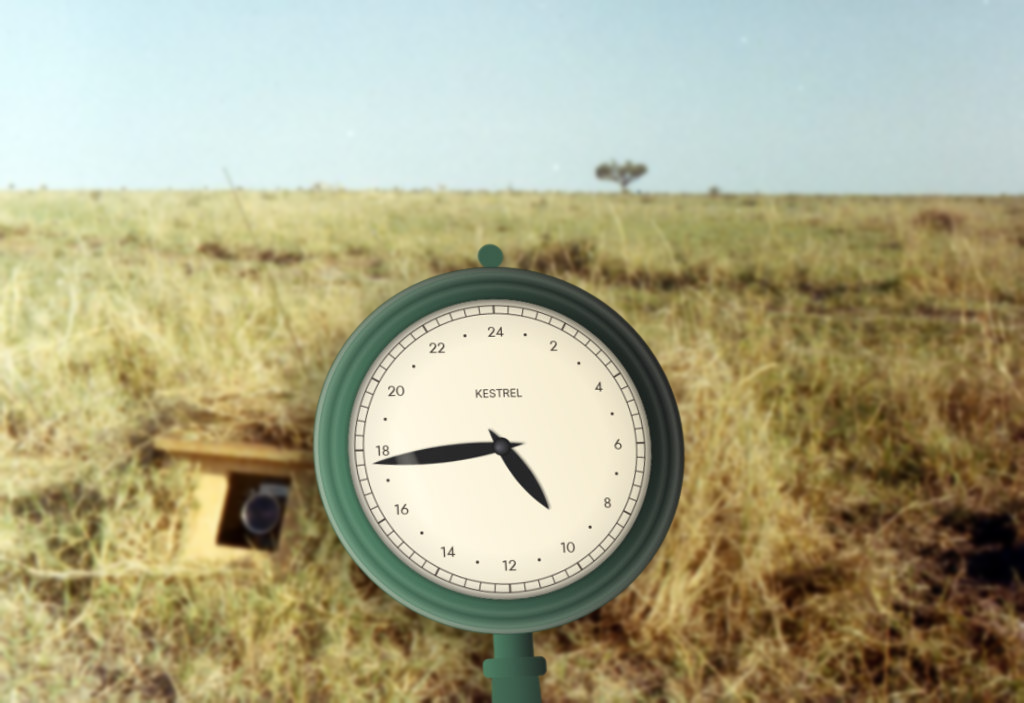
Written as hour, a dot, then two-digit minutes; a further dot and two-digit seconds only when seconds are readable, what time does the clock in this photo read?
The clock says 9.44
